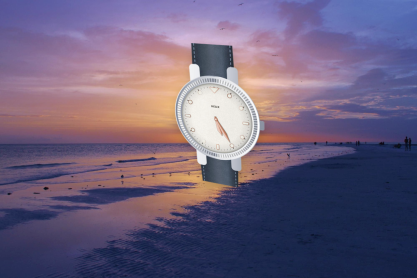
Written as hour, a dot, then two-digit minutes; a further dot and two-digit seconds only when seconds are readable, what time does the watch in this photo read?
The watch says 5.25
